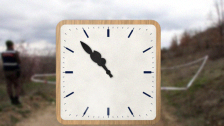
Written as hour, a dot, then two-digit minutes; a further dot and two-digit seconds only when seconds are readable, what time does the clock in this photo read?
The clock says 10.53
